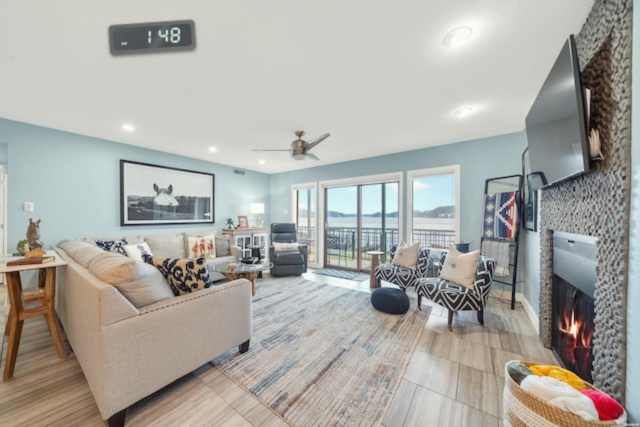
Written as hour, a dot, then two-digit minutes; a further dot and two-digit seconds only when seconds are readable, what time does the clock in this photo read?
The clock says 1.48
